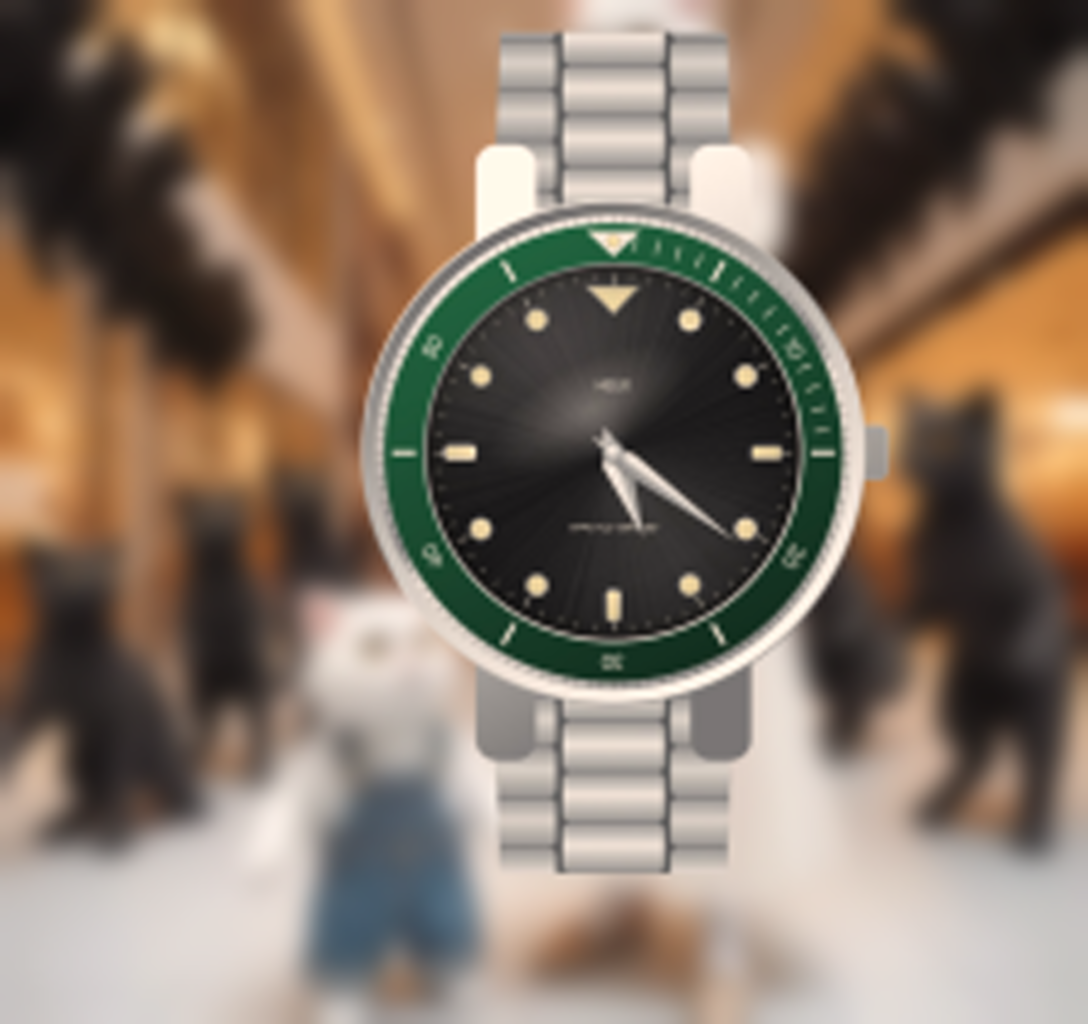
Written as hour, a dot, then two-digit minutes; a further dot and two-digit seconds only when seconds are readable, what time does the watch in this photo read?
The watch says 5.21
